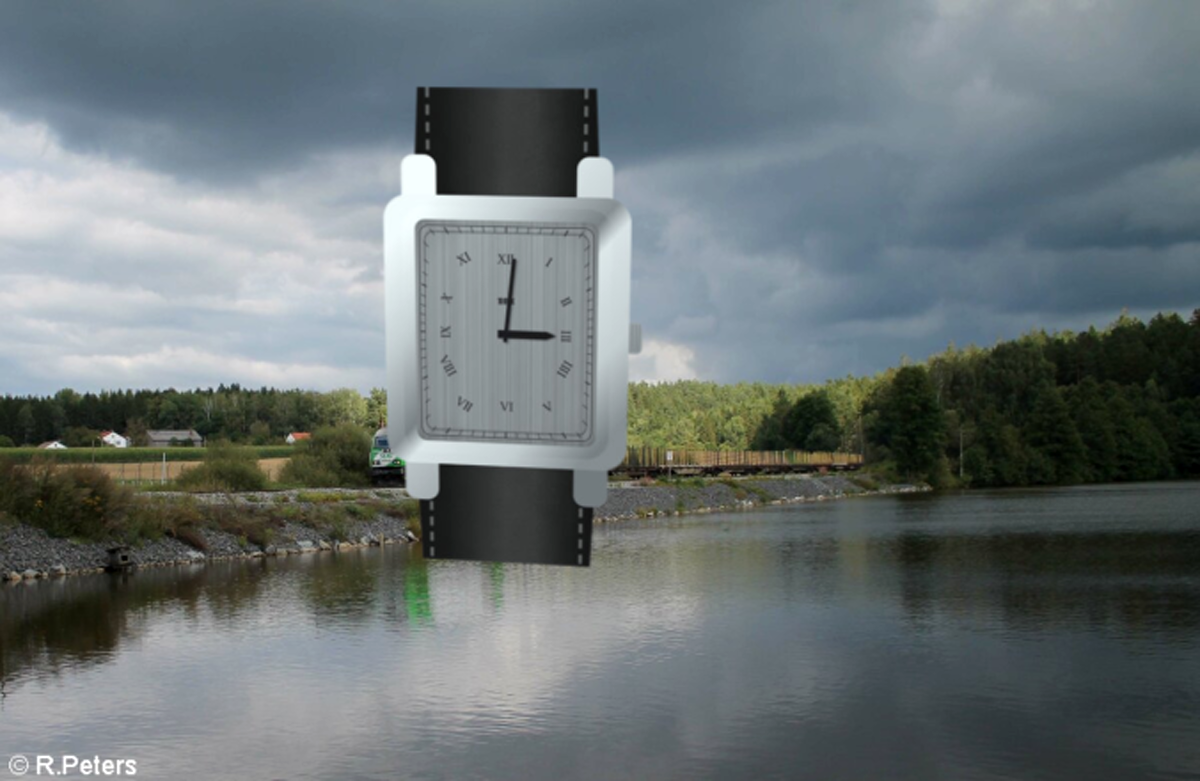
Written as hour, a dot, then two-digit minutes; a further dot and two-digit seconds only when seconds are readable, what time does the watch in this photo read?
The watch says 3.01
